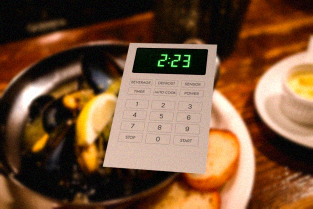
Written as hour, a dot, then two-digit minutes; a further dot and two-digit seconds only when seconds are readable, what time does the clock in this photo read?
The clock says 2.23
